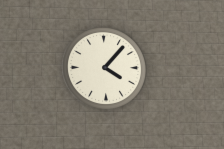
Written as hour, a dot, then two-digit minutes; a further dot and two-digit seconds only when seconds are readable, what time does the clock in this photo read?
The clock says 4.07
